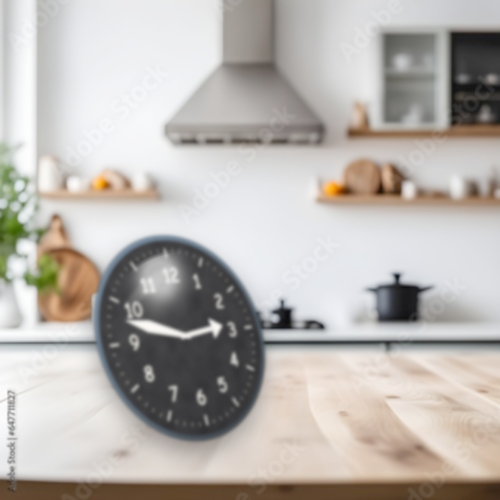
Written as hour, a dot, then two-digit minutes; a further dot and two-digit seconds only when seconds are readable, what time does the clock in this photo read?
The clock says 2.48
